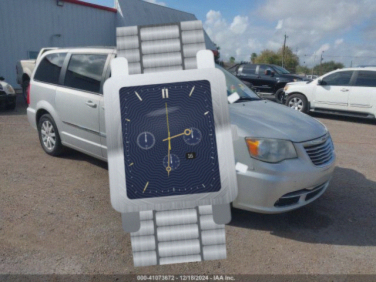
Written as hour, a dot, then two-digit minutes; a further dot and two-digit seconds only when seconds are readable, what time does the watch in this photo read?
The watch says 2.31
